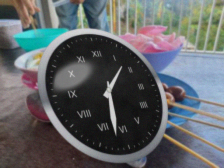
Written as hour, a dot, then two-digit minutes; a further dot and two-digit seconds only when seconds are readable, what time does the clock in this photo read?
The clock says 1.32
